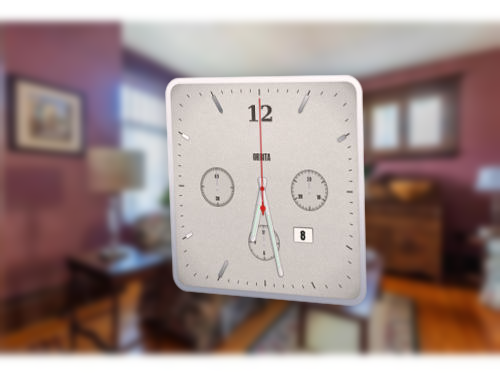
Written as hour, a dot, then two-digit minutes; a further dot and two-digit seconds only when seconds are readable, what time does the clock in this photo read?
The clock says 6.28
